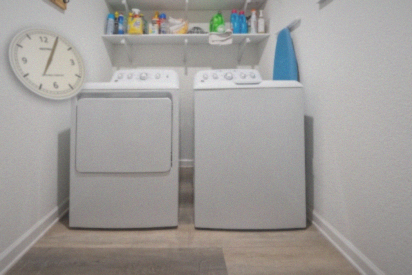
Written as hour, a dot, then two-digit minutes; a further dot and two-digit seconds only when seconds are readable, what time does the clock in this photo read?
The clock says 7.05
